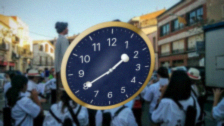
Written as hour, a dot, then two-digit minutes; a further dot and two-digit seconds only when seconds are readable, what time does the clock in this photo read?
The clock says 1.40
